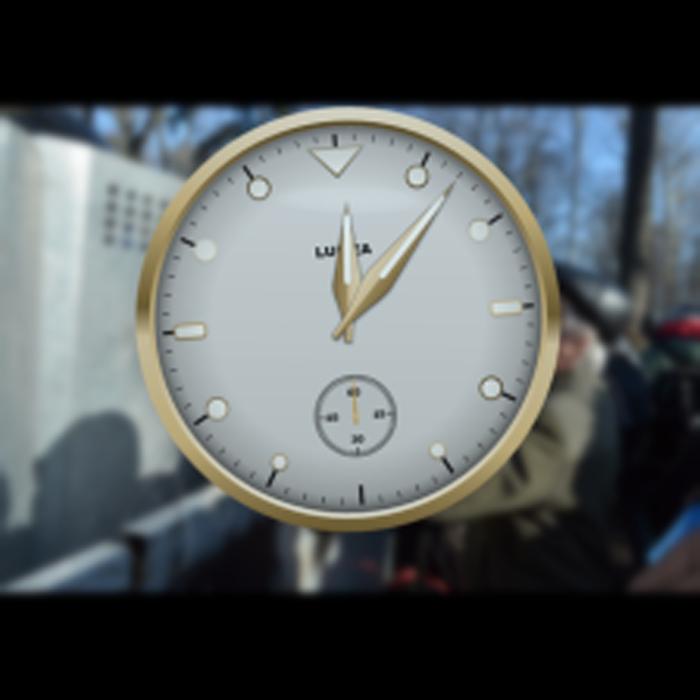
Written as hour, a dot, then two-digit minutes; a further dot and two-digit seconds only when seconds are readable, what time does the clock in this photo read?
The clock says 12.07
